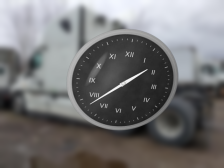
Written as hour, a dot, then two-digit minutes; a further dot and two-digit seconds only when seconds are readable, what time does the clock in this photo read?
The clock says 1.38
